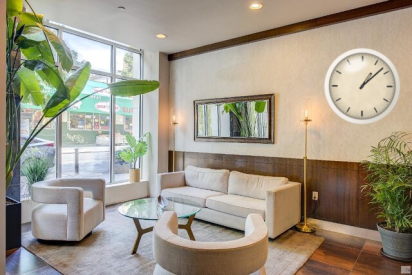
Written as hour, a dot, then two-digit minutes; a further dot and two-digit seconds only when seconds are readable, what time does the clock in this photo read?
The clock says 1.08
